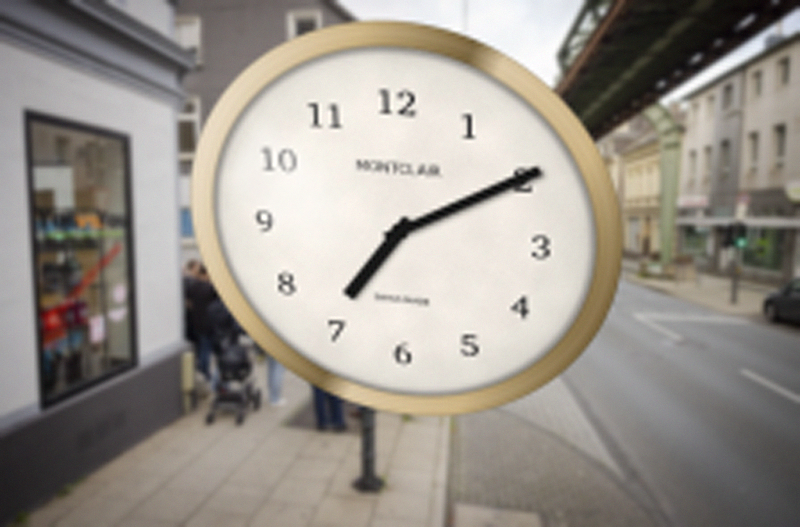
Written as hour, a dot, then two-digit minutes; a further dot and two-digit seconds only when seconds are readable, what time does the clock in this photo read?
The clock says 7.10
